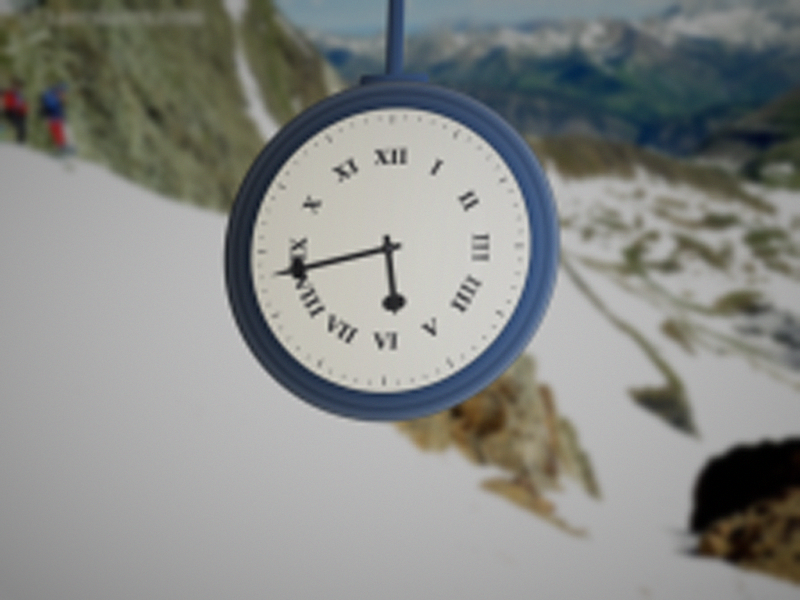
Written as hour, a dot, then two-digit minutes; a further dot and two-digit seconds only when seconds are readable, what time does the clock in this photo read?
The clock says 5.43
